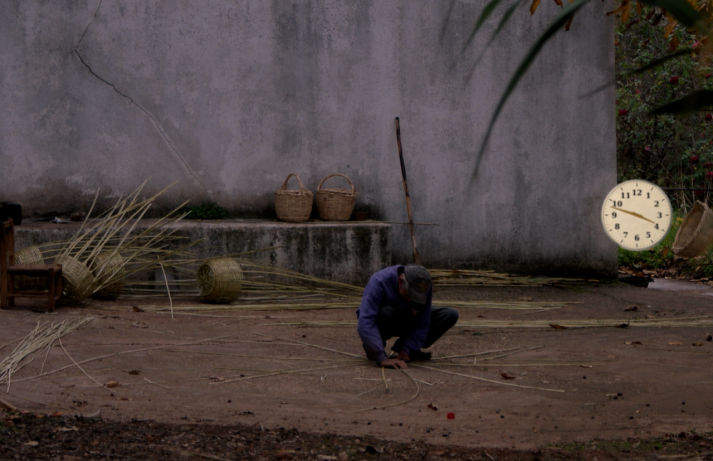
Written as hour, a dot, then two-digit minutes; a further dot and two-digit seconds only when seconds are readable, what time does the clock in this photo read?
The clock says 3.48
